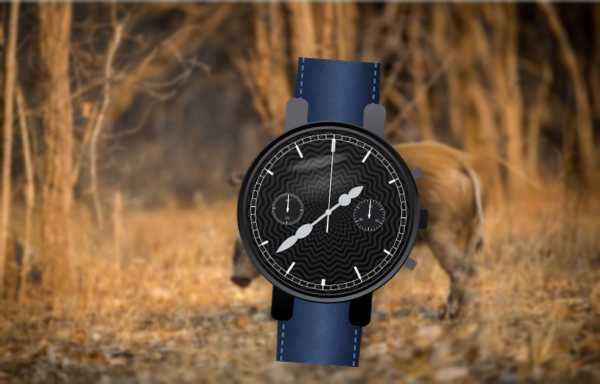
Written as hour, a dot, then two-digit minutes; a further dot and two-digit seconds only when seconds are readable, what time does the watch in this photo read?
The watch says 1.38
